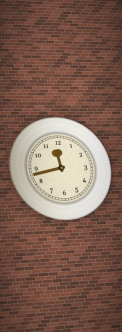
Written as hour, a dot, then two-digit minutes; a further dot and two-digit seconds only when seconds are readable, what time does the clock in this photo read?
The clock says 11.43
